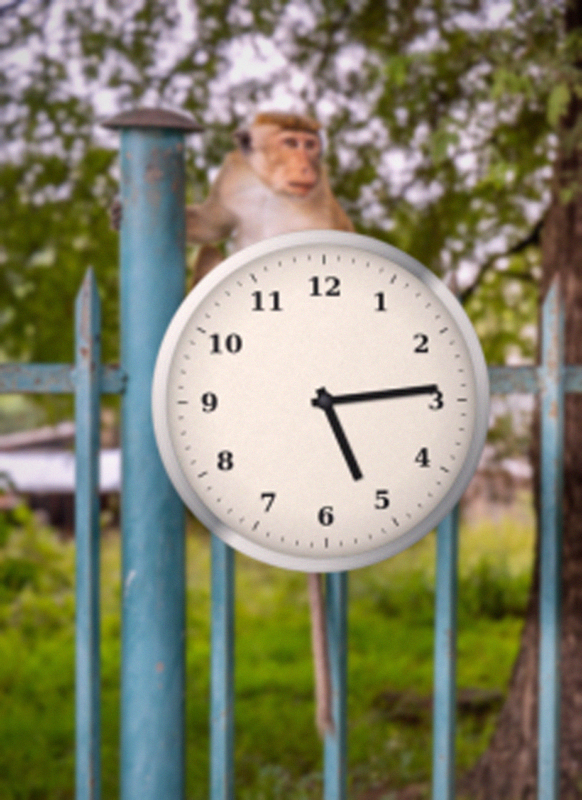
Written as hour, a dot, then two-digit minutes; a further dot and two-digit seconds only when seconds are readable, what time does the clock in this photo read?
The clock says 5.14
